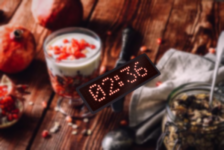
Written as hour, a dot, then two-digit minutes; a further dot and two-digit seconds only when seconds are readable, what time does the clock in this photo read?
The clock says 2.36
